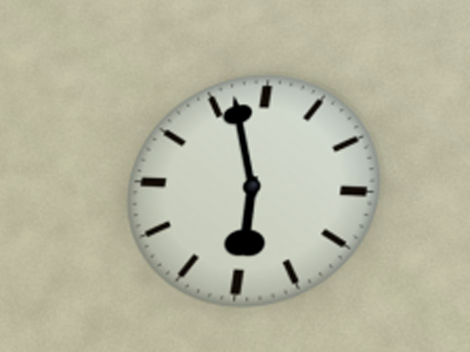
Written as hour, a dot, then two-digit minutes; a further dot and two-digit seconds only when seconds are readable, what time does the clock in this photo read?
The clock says 5.57
